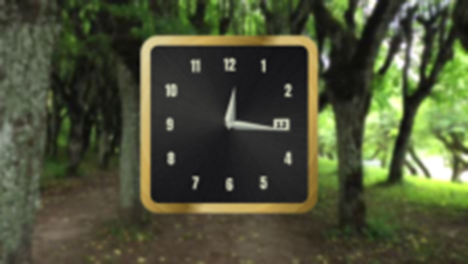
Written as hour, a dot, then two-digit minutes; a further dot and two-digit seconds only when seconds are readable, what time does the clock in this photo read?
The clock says 12.16
